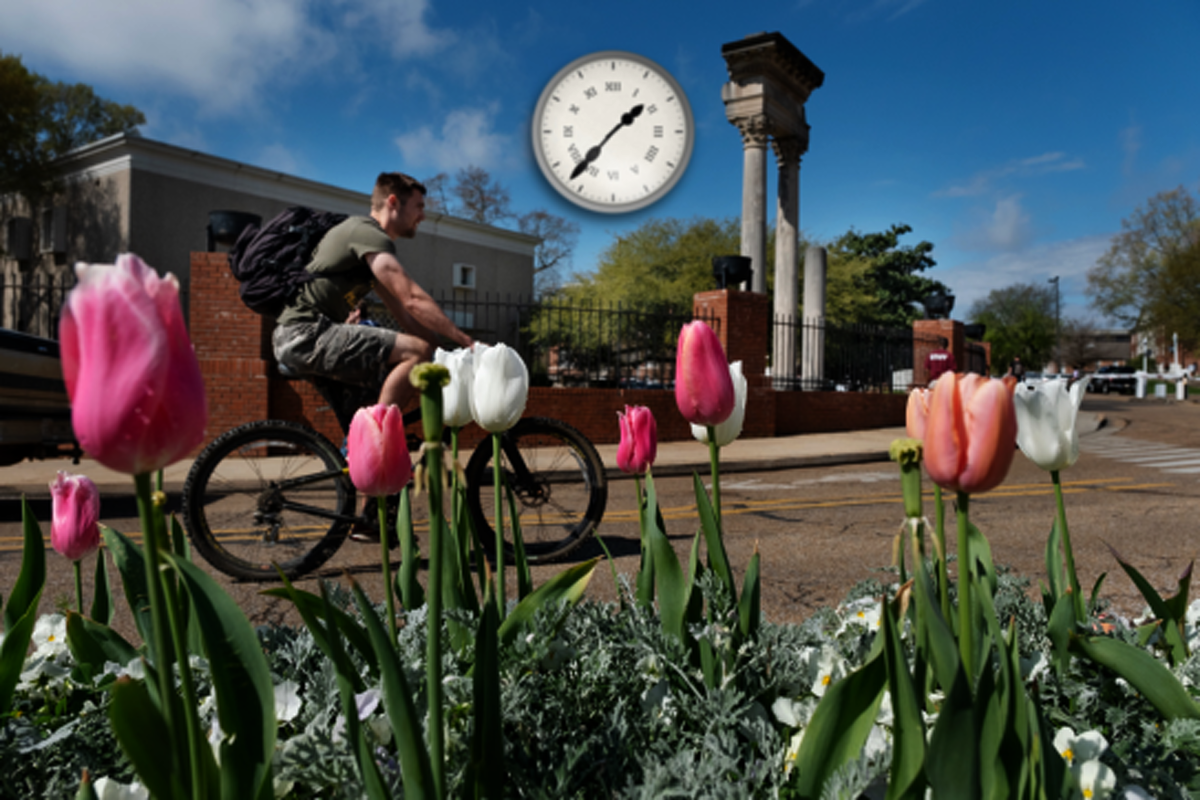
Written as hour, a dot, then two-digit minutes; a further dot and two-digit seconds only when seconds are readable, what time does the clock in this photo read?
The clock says 1.37
